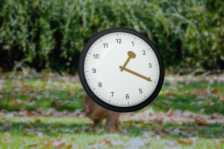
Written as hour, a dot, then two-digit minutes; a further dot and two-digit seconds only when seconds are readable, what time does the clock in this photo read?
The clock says 1.20
